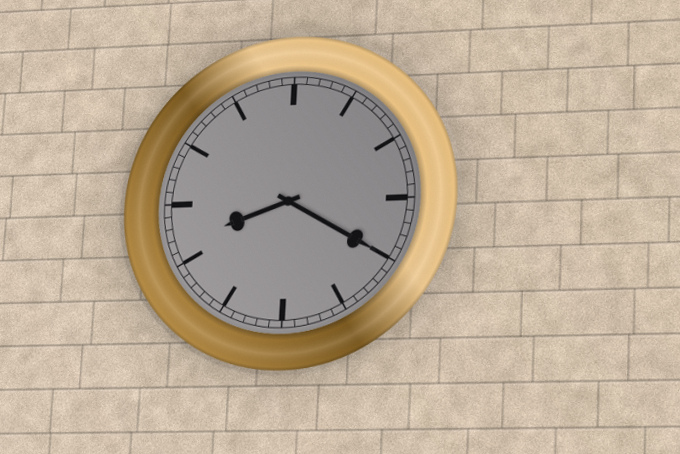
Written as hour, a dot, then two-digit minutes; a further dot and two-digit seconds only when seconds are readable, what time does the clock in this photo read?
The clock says 8.20
